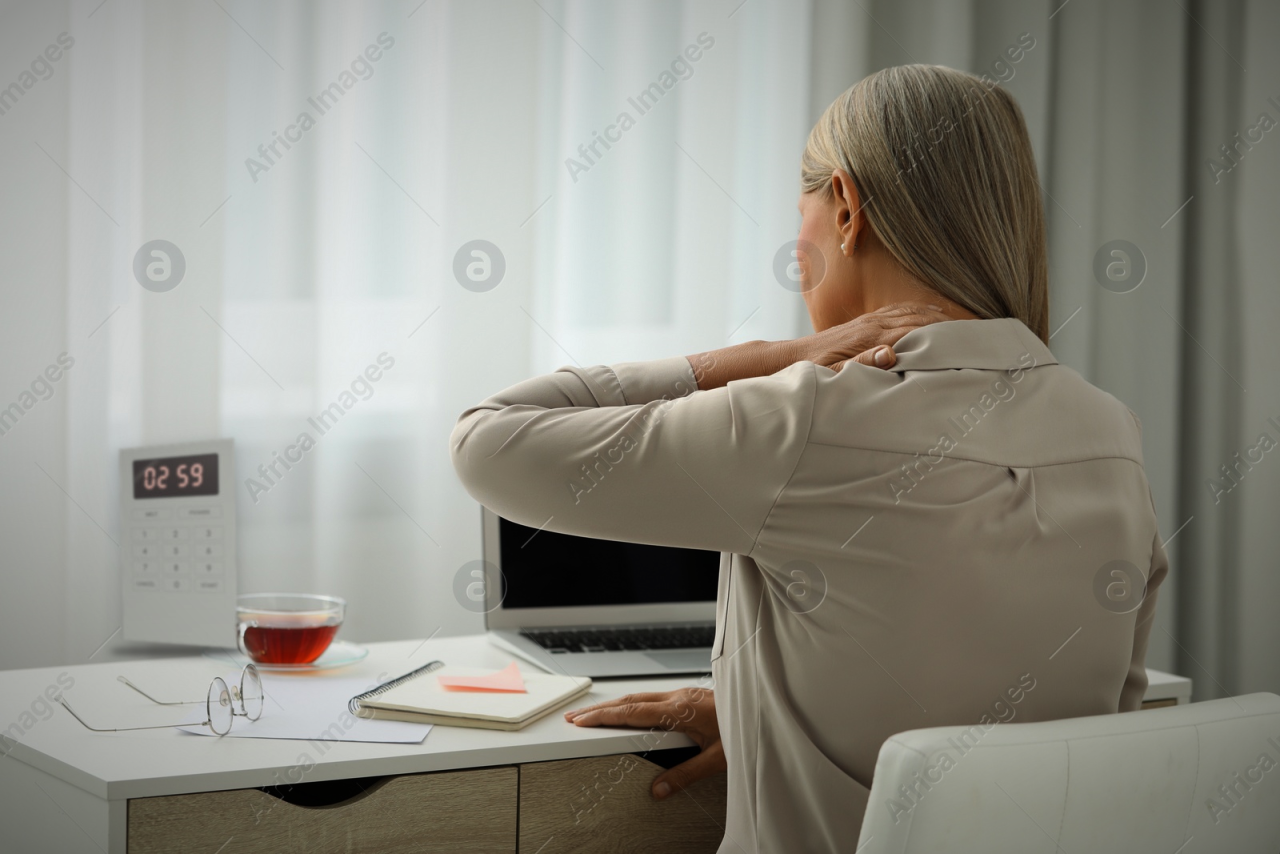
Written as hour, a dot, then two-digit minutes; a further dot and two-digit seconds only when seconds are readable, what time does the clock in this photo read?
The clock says 2.59
